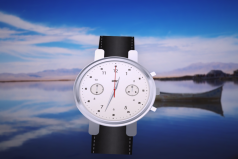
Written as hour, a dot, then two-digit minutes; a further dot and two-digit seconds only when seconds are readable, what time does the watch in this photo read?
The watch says 12.33
